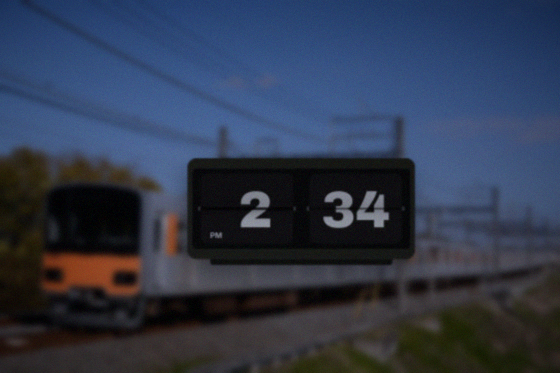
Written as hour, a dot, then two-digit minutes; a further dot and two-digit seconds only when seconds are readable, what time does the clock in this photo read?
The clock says 2.34
